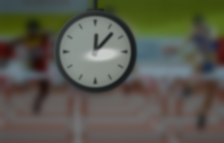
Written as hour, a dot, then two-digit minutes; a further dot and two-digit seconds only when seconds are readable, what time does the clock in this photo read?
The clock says 12.07
